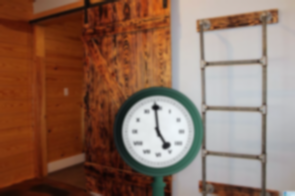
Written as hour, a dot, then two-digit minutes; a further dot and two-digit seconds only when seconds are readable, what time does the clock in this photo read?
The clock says 4.59
